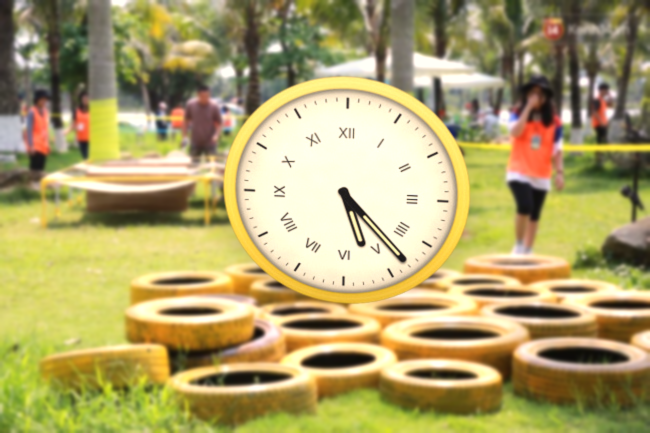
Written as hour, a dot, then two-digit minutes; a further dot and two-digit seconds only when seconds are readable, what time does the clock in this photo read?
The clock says 5.23
